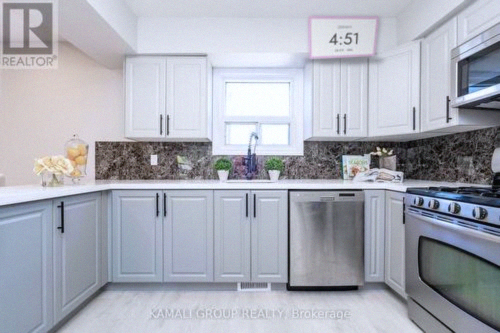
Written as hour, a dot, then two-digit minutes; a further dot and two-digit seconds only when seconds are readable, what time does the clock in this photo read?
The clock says 4.51
